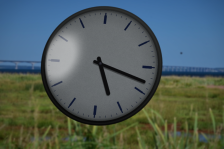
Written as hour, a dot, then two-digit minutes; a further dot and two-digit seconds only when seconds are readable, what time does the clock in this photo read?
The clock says 5.18
